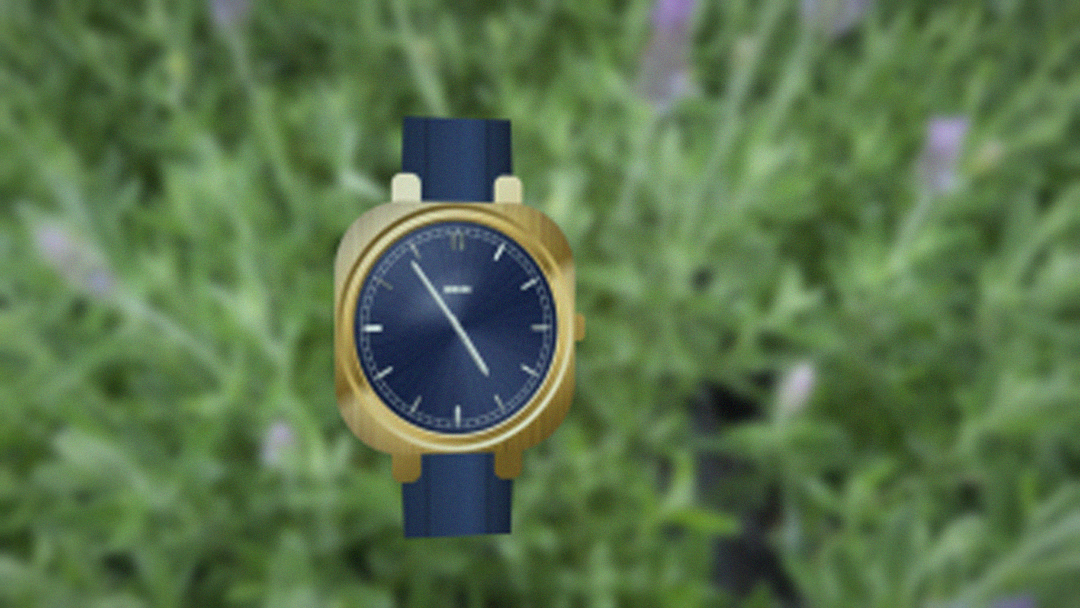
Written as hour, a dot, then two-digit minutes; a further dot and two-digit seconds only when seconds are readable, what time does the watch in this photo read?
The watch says 4.54
